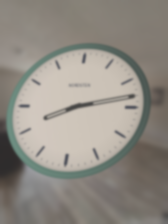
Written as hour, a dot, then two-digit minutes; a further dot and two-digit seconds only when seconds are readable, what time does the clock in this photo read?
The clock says 8.13
